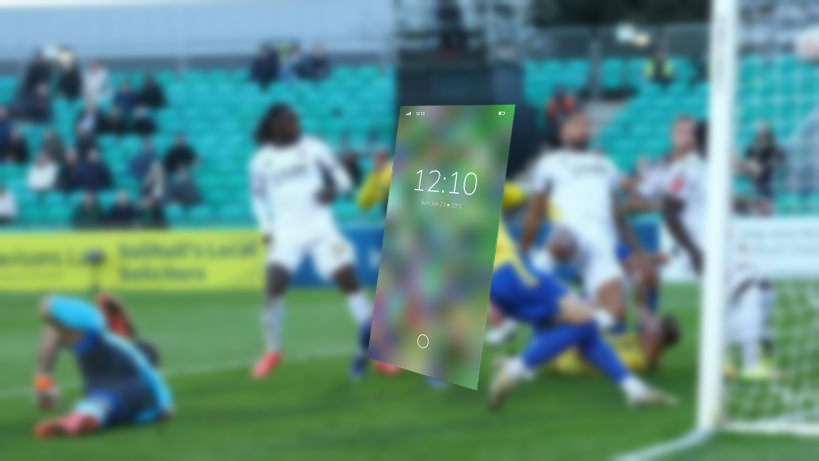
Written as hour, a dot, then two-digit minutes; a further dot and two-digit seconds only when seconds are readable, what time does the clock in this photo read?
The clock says 12.10
